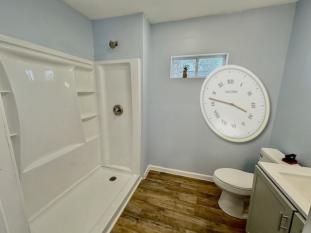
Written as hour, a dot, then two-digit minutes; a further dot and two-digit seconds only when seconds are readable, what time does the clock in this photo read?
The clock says 3.47
